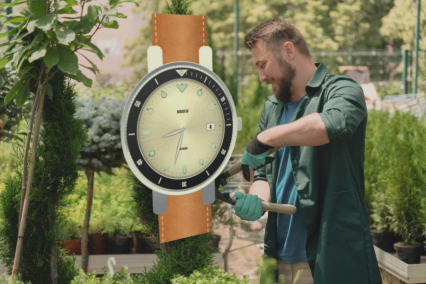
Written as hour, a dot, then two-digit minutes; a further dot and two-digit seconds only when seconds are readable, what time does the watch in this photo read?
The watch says 8.33
